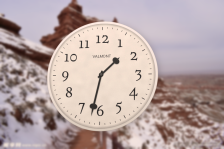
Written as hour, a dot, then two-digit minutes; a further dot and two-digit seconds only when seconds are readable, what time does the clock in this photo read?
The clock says 1.32
